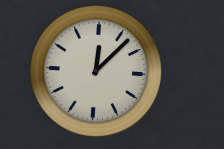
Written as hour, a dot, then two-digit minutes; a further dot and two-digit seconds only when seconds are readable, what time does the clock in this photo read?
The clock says 12.07
